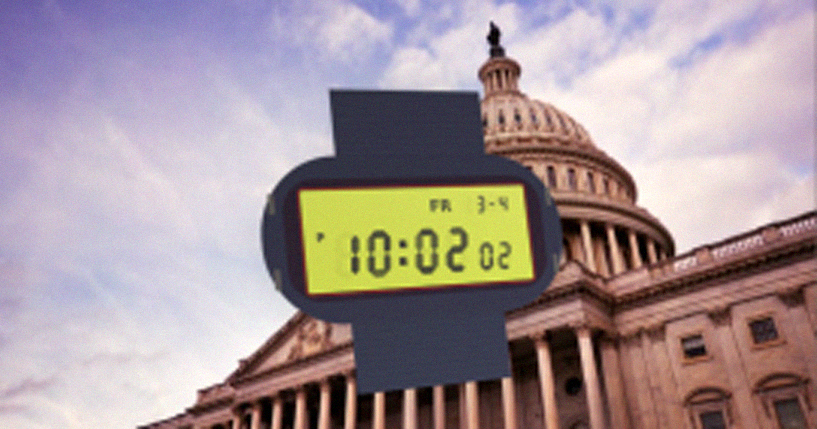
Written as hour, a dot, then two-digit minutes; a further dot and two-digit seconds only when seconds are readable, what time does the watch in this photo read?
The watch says 10.02.02
